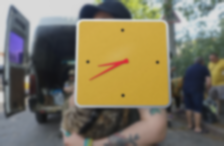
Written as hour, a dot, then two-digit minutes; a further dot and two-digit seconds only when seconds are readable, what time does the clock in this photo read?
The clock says 8.40
